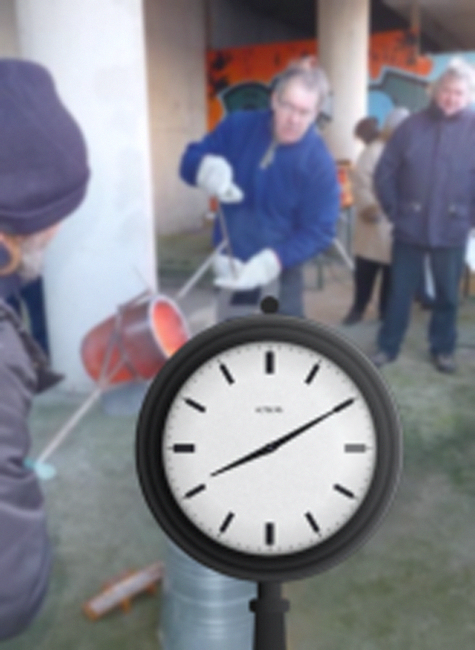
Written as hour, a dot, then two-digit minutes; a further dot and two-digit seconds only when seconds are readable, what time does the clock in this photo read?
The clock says 8.10
